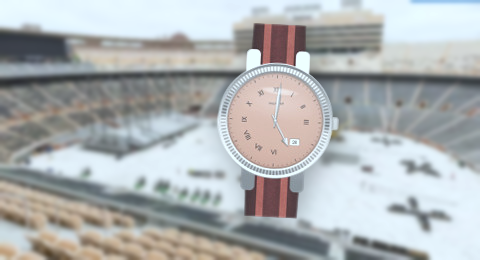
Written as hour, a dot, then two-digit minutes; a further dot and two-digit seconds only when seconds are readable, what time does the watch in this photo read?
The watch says 5.01
